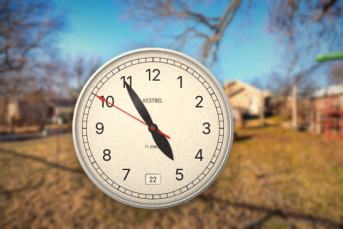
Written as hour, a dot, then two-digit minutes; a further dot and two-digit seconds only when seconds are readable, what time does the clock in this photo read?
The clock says 4.54.50
